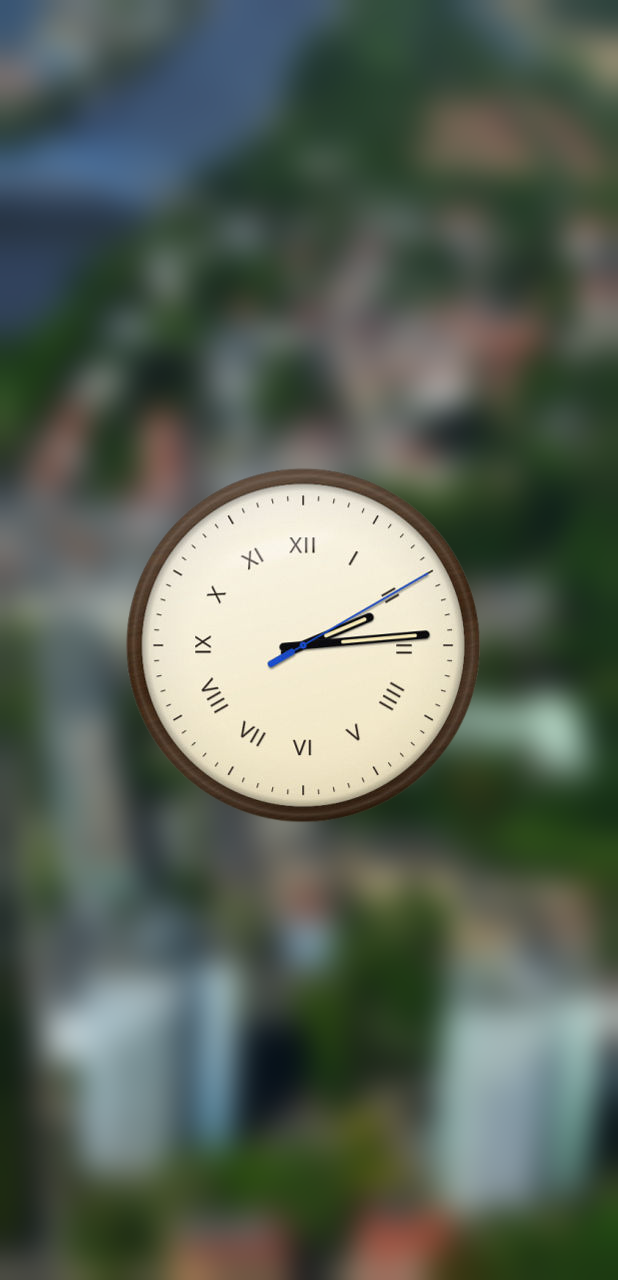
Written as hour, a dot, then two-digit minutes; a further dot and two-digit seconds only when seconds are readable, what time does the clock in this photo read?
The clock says 2.14.10
